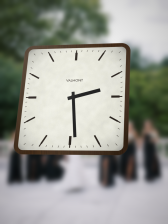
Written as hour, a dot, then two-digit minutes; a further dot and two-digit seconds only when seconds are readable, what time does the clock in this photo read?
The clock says 2.29
